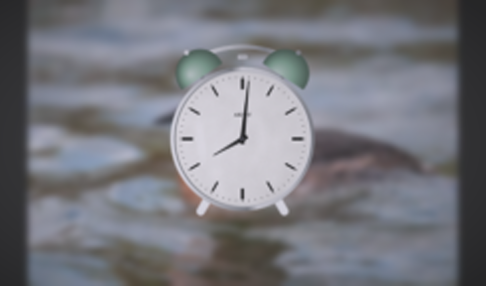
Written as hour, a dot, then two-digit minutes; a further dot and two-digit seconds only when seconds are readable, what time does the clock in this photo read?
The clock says 8.01
